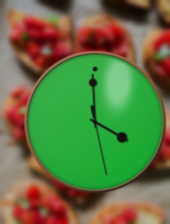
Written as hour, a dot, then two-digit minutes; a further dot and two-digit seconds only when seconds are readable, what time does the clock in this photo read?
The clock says 3.59.28
